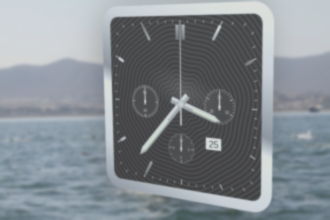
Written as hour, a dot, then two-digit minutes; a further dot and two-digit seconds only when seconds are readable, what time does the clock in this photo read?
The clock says 3.37
